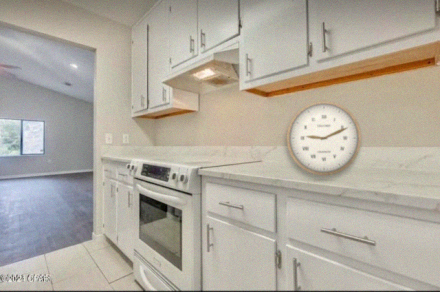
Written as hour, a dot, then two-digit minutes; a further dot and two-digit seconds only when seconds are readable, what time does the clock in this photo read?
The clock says 9.11
